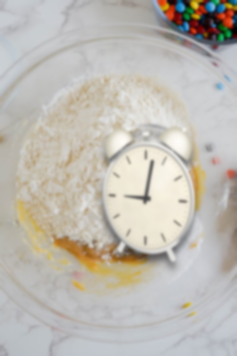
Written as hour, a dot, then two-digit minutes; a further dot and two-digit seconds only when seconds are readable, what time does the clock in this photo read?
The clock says 9.02
